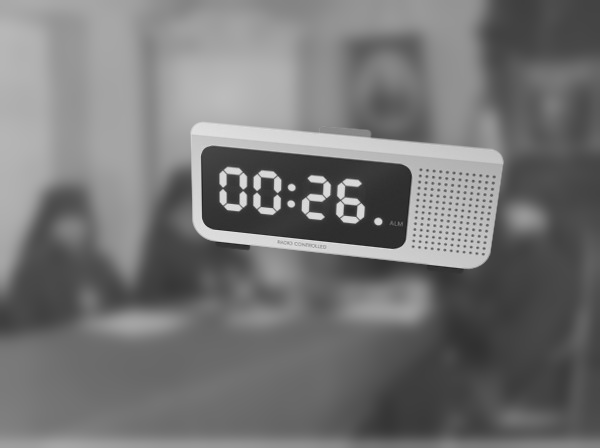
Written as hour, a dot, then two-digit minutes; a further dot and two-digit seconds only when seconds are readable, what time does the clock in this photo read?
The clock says 0.26
